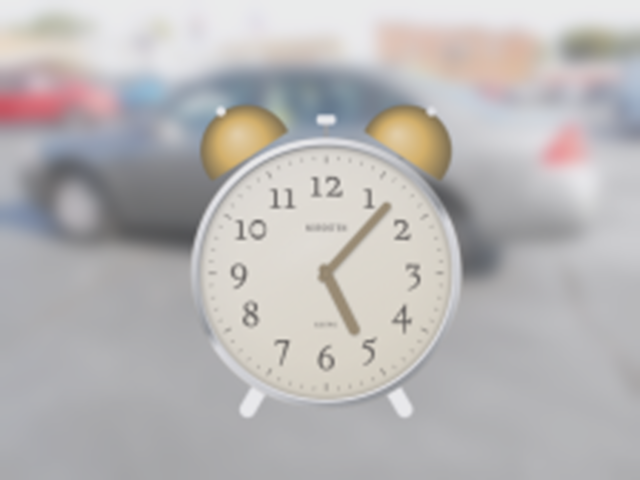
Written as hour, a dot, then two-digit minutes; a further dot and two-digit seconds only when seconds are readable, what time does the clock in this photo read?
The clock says 5.07
